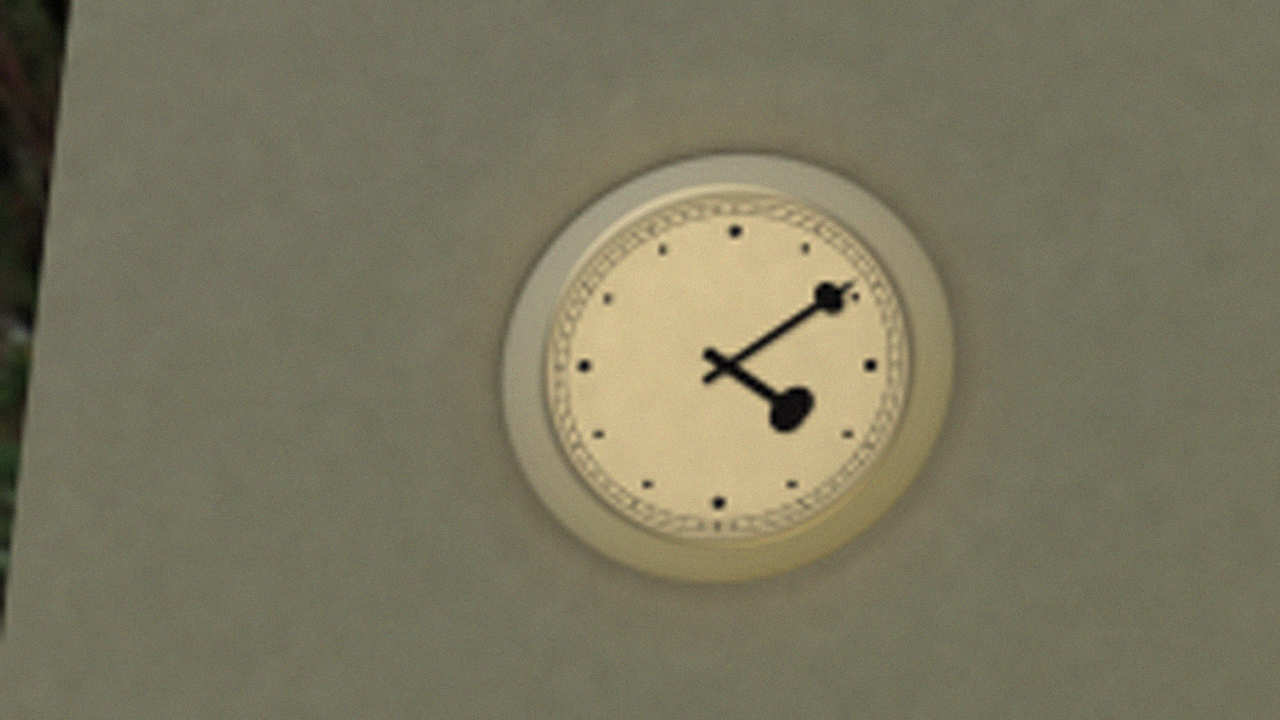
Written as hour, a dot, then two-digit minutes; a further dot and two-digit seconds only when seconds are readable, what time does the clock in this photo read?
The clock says 4.09
